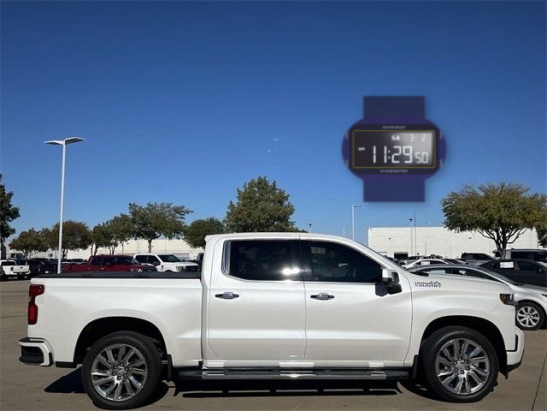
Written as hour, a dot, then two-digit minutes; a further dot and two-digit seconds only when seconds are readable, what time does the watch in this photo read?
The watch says 11.29.50
